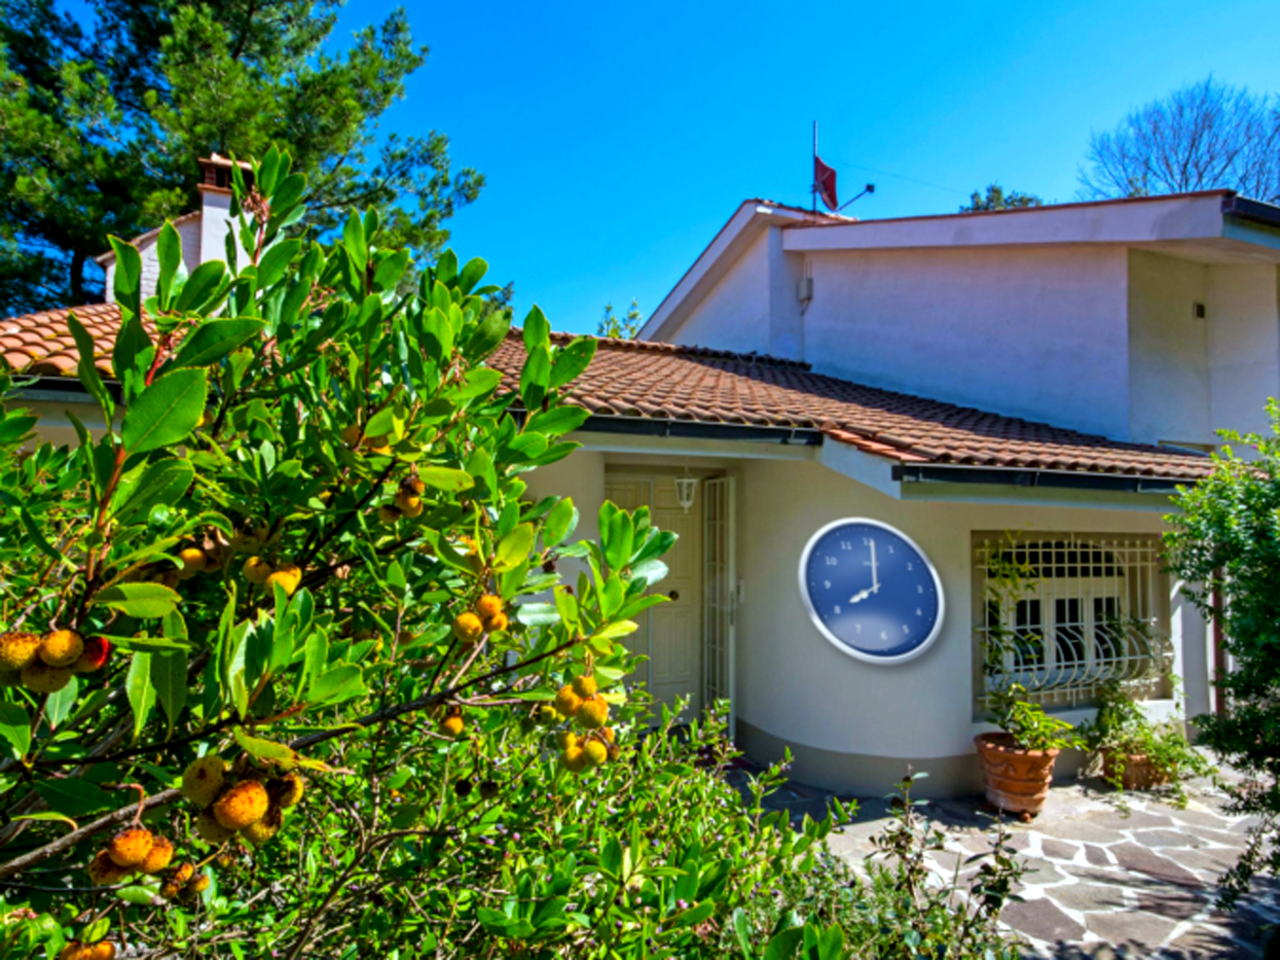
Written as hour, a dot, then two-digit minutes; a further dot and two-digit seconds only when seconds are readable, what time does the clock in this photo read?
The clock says 8.01
